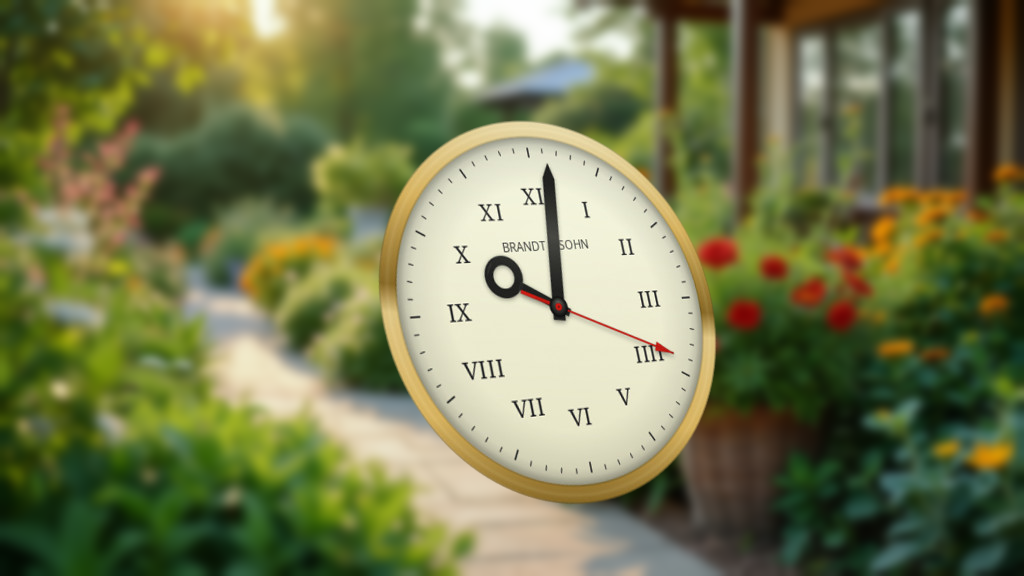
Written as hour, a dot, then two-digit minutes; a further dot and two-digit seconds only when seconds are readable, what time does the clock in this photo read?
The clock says 10.01.19
